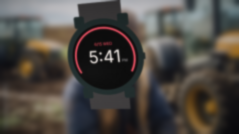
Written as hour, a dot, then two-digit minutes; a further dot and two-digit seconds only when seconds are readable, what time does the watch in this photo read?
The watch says 5.41
